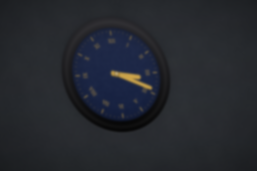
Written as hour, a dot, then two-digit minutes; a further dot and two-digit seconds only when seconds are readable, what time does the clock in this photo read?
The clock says 3.19
